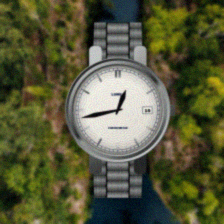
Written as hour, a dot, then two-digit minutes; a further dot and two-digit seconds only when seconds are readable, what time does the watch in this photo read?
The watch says 12.43
